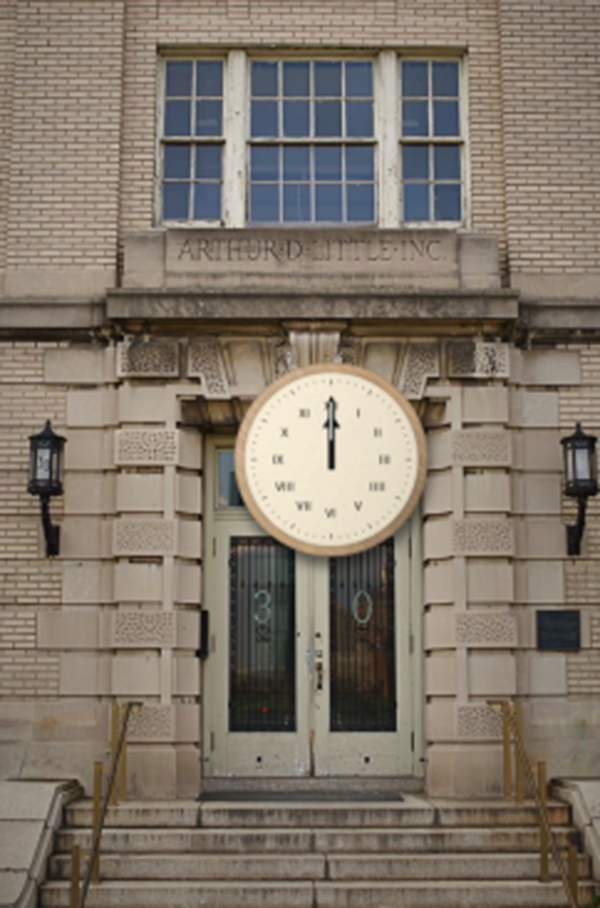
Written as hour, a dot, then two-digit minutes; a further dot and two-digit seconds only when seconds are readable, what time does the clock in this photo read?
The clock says 12.00
